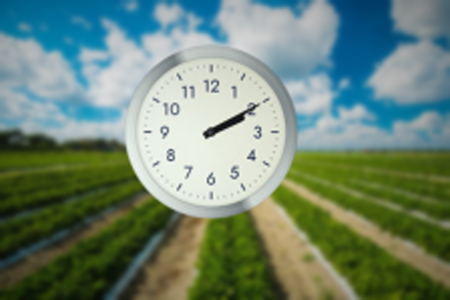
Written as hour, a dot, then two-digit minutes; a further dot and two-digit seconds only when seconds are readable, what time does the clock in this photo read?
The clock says 2.10
